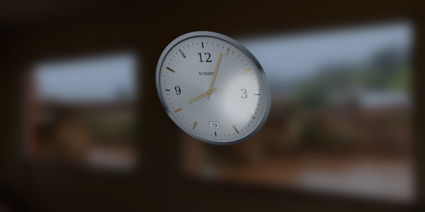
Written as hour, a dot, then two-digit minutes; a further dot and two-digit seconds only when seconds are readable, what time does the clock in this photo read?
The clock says 8.04
